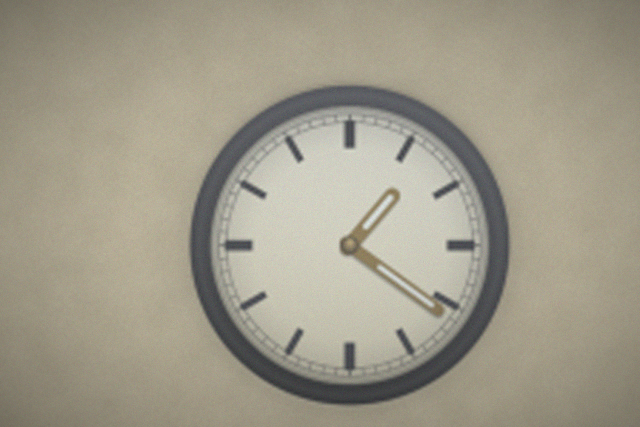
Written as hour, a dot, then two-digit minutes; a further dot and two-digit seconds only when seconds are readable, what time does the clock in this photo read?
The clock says 1.21
